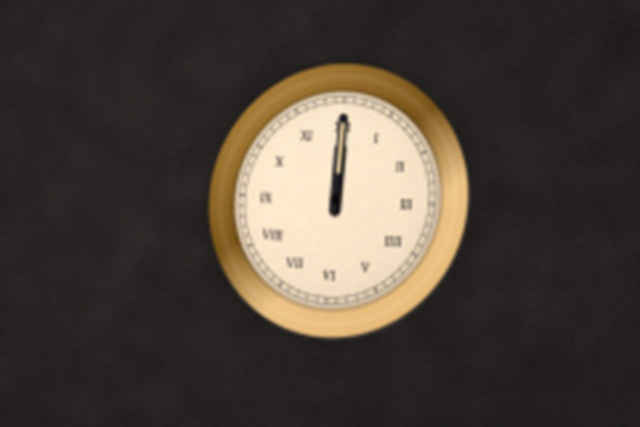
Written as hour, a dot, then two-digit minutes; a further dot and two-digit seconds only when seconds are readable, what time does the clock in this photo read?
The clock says 12.00
